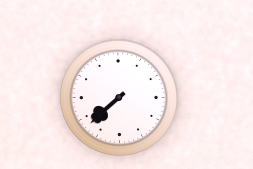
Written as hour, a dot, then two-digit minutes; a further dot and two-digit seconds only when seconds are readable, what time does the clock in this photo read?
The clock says 7.38
